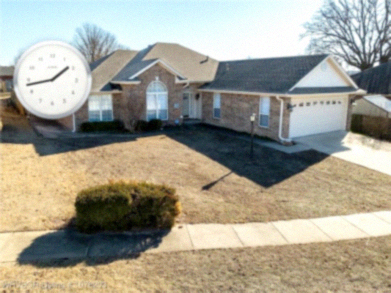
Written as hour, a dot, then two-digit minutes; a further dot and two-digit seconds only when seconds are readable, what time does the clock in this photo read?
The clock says 1.43
